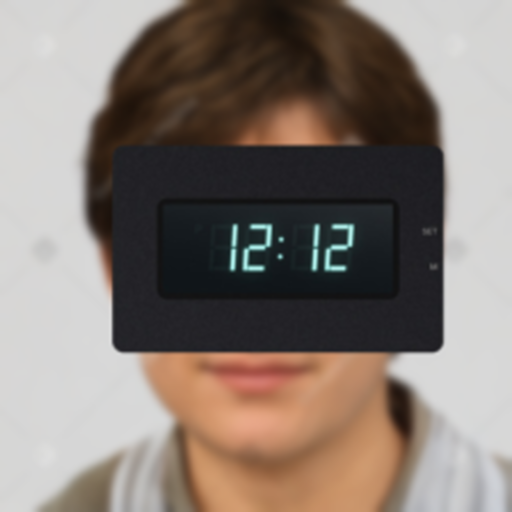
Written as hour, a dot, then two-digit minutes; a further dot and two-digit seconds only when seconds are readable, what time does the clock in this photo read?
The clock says 12.12
